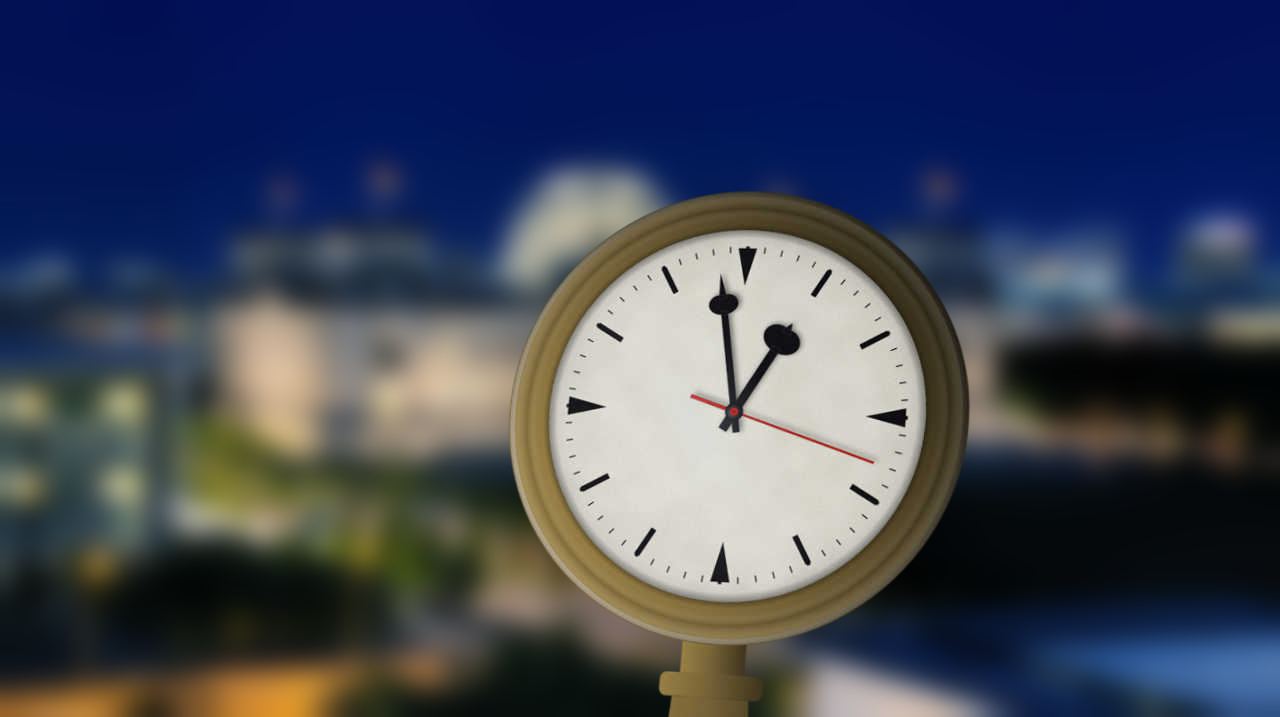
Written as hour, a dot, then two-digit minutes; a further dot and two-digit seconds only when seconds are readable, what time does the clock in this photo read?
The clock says 12.58.18
